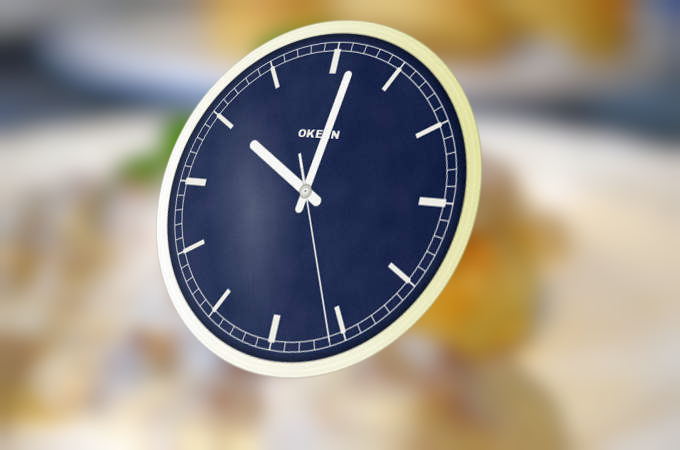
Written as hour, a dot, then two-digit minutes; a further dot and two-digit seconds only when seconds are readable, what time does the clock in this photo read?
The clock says 10.01.26
